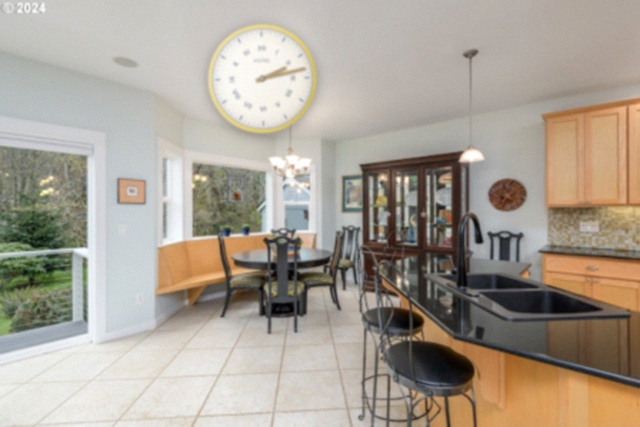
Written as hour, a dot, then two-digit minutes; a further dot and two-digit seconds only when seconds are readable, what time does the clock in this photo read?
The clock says 2.13
